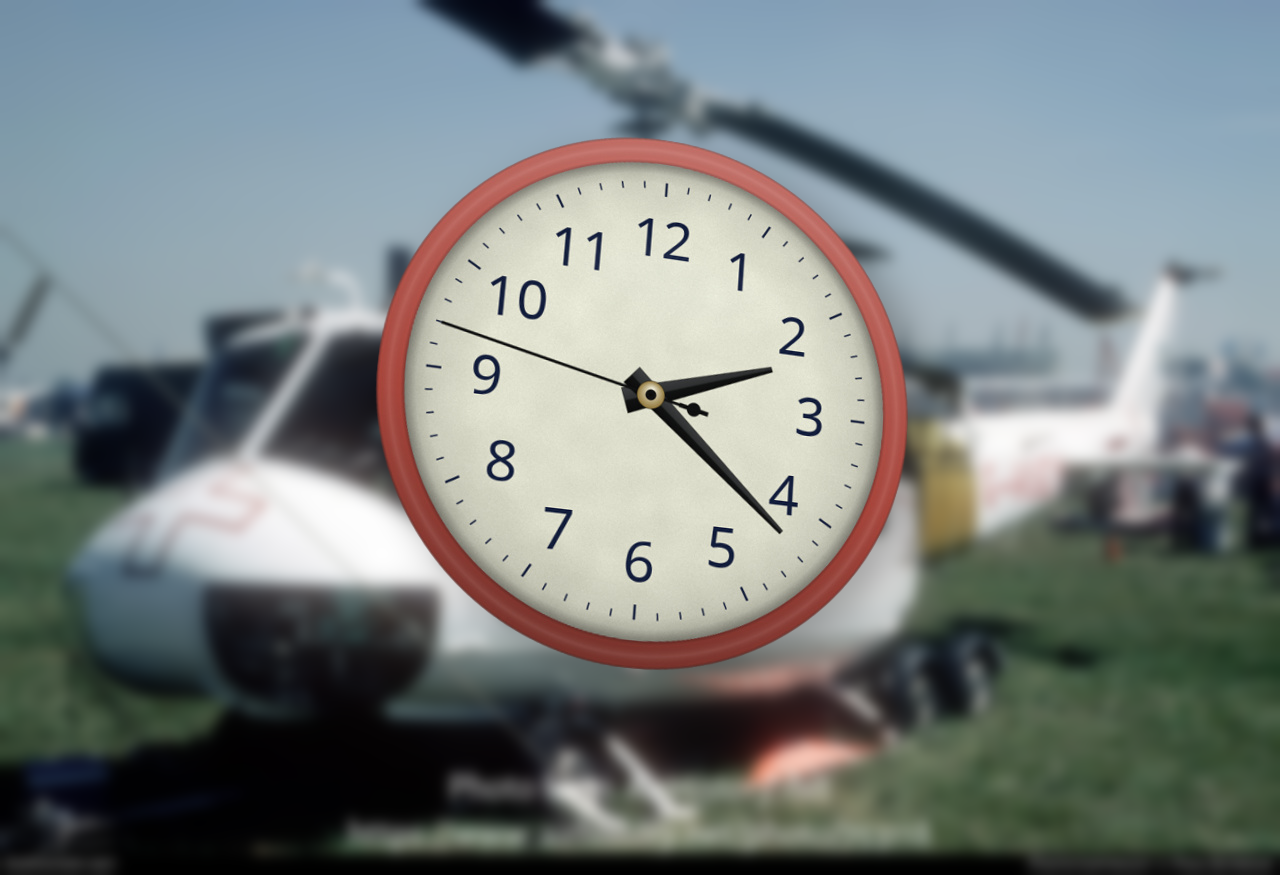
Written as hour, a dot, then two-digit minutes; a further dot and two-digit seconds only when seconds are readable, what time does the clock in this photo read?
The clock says 2.21.47
